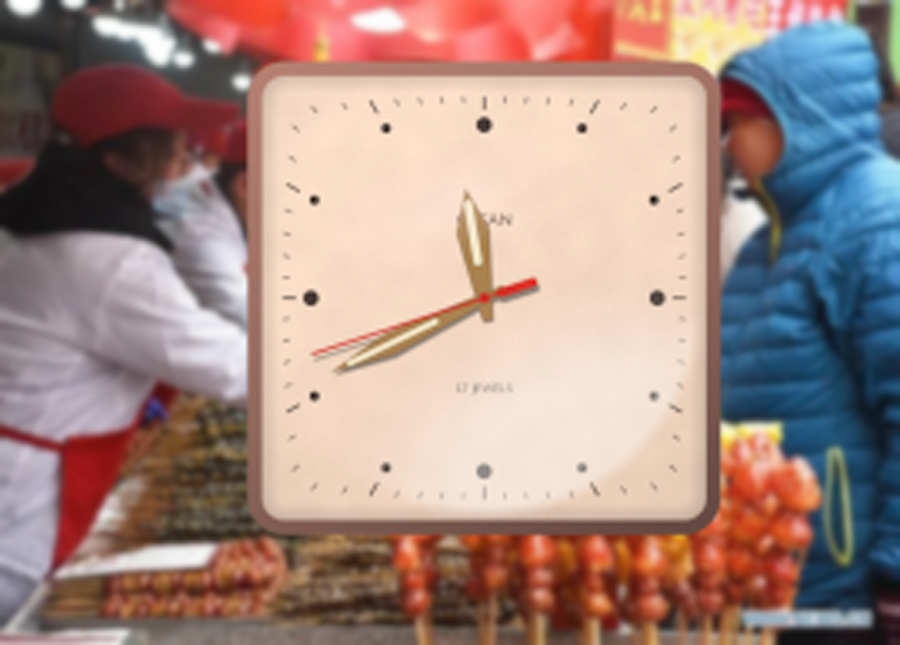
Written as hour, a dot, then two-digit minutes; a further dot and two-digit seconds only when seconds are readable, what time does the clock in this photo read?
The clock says 11.40.42
